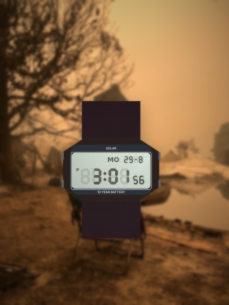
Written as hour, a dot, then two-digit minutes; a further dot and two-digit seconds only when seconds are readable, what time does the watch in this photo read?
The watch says 3.01.56
